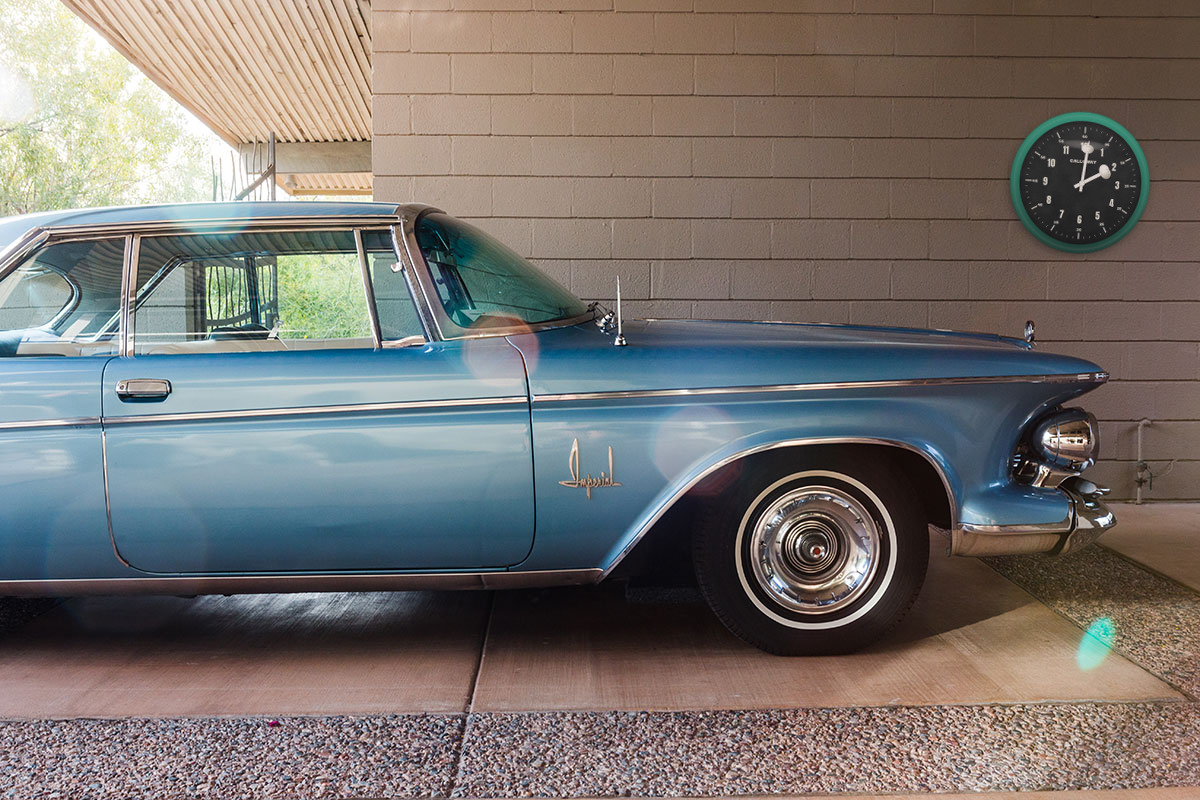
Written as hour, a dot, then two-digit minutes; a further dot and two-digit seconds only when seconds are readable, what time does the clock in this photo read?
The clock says 2.01
